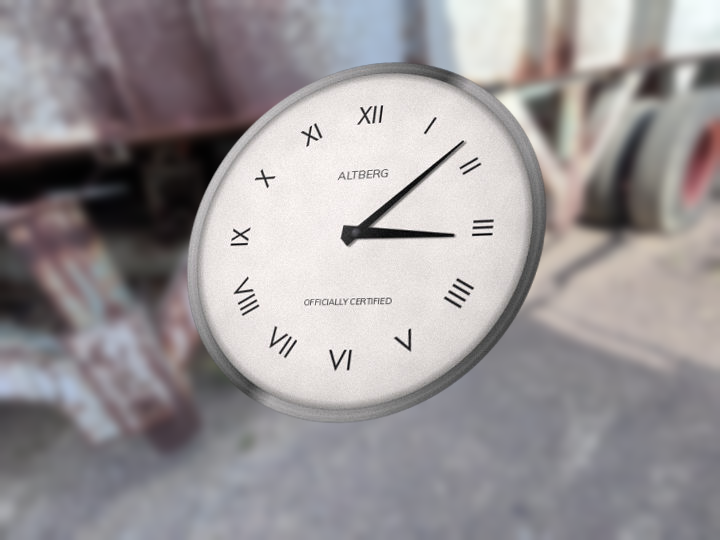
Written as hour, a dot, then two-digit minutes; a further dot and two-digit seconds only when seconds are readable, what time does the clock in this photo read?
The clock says 3.08
